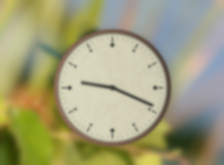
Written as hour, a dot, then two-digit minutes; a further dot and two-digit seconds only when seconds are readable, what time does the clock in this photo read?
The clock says 9.19
